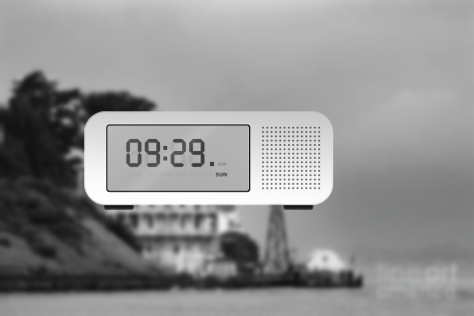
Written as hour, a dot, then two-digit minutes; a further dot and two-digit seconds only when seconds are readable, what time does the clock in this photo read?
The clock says 9.29
